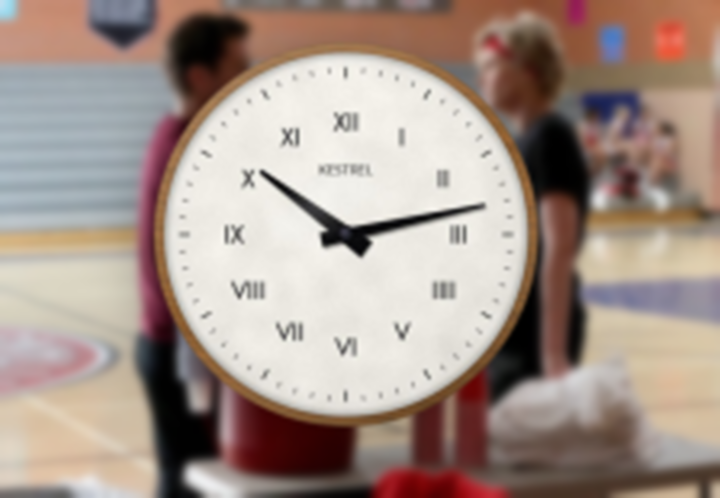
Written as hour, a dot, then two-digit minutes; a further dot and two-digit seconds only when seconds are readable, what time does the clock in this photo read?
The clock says 10.13
